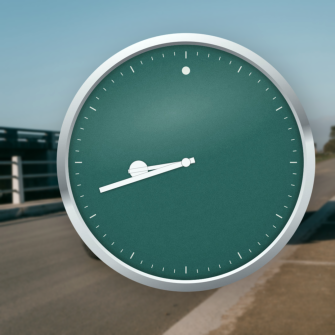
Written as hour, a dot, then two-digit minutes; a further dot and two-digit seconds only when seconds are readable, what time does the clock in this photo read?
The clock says 8.42
